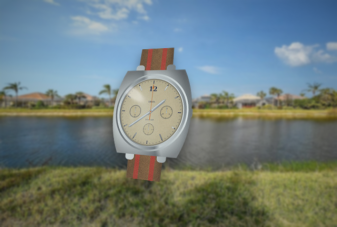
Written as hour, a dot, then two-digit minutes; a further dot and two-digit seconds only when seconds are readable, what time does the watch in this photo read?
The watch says 1.39
